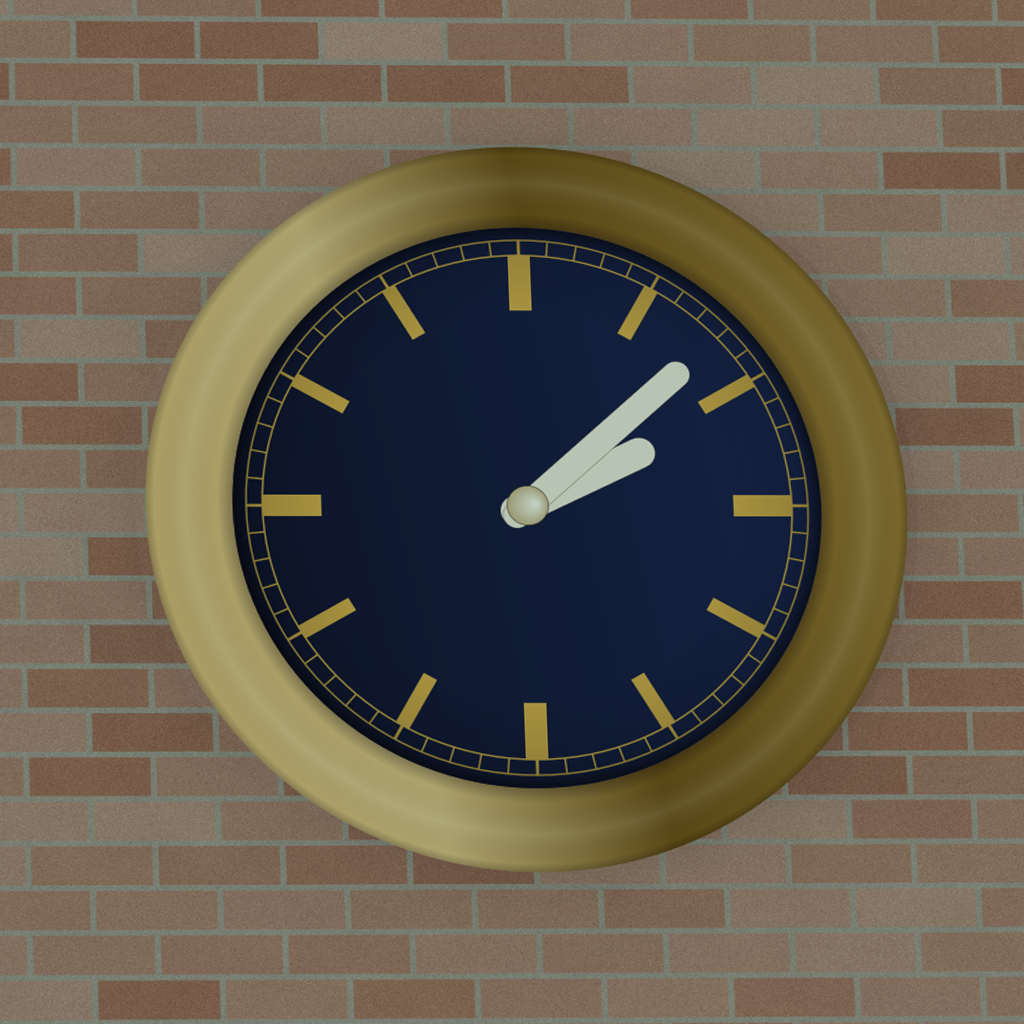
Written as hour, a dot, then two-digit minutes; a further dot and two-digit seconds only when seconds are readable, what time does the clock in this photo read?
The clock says 2.08
